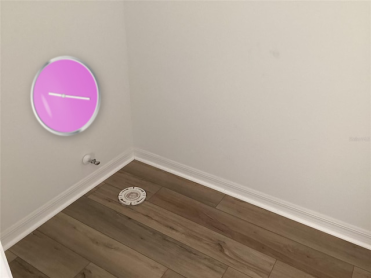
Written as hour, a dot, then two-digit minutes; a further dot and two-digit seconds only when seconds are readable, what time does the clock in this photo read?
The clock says 9.16
